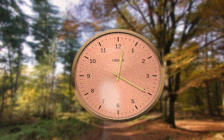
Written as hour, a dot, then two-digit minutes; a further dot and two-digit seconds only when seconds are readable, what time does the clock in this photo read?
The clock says 12.20
